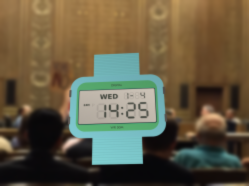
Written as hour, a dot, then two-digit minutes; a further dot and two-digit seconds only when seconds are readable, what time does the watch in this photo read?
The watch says 14.25
